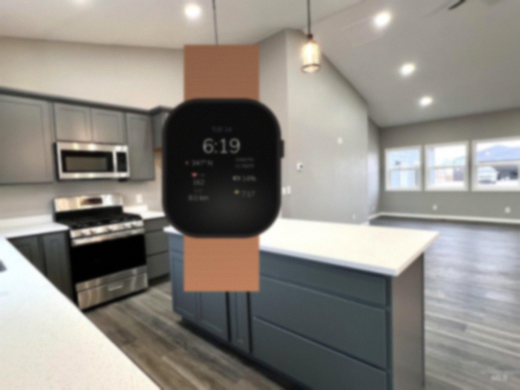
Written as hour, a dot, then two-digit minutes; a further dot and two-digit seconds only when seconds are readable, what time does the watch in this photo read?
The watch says 6.19
